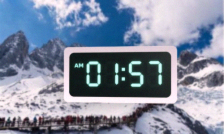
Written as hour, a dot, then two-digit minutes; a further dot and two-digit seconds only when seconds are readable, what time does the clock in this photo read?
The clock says 1.57
